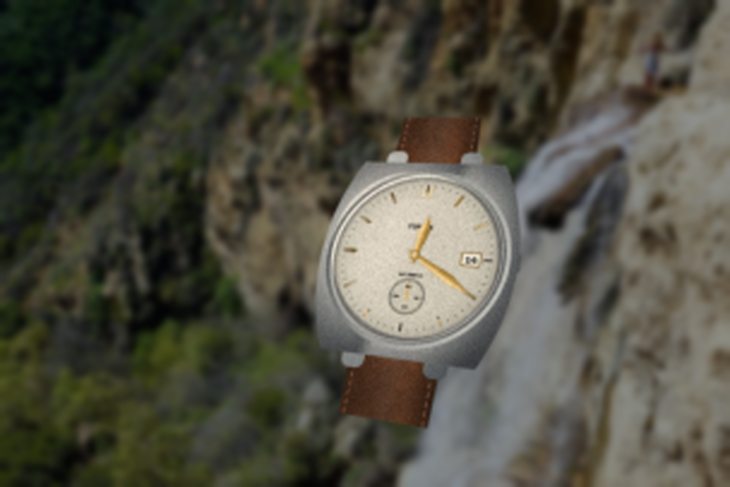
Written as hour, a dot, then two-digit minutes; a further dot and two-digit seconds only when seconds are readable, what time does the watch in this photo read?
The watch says 12.20
